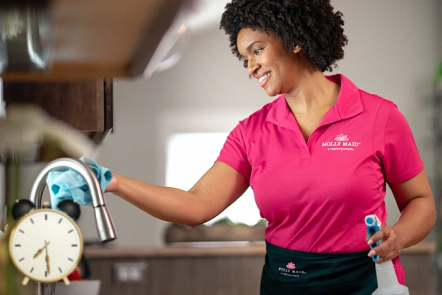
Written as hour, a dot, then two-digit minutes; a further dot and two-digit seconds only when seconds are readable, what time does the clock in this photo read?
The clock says 7.29
